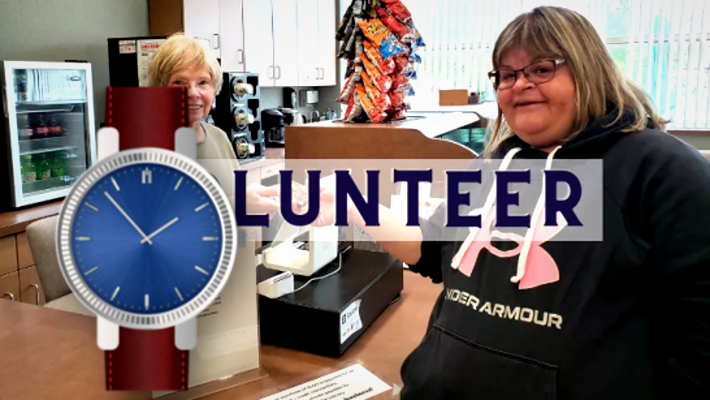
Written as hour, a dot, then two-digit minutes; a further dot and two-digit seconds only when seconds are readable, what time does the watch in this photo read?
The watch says 1.53
